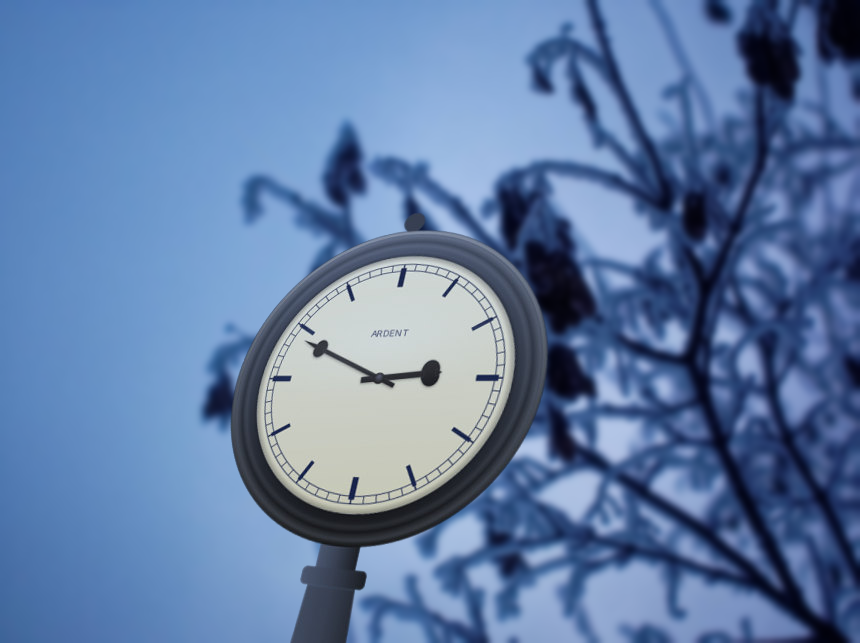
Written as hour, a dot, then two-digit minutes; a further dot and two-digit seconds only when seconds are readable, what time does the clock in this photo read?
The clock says 2.49
